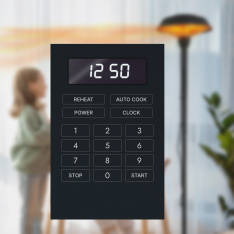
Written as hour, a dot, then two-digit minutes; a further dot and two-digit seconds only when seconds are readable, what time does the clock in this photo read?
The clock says 12.50
